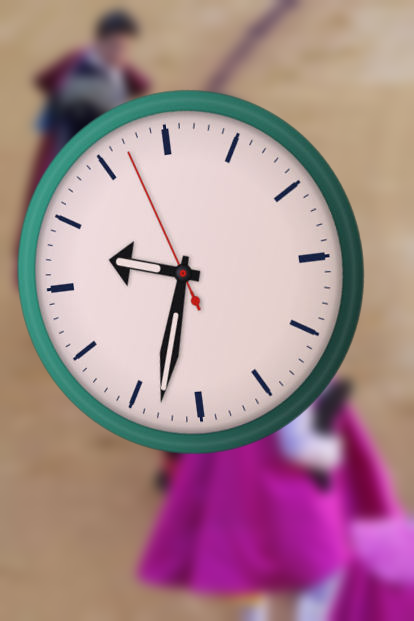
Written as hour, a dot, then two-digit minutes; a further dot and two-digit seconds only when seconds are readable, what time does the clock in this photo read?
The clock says 9.32.57
